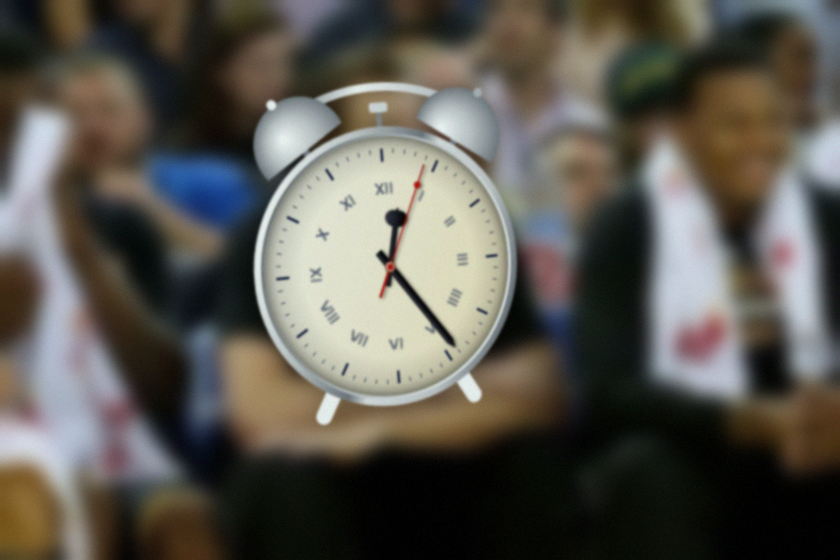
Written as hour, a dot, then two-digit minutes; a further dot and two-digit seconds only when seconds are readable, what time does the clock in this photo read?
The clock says 12.24.04
